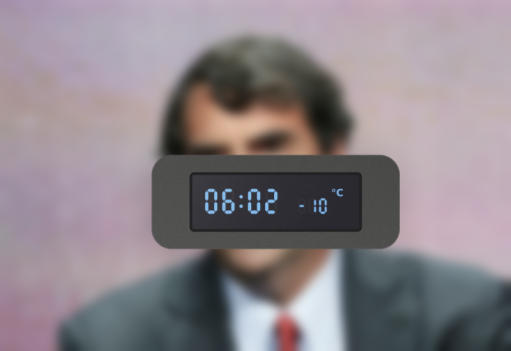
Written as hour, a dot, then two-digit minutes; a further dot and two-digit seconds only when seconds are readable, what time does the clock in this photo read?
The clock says 6.02
